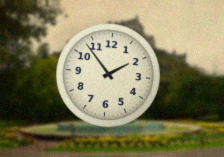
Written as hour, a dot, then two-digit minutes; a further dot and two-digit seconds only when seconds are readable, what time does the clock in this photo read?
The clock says 1.53
